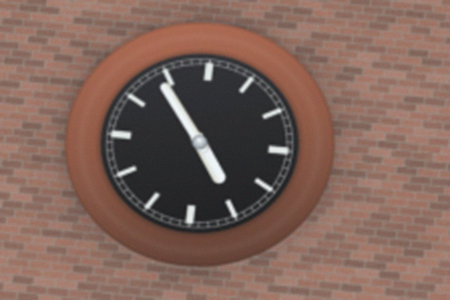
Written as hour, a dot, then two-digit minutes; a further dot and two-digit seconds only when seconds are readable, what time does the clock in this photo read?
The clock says 4.54
